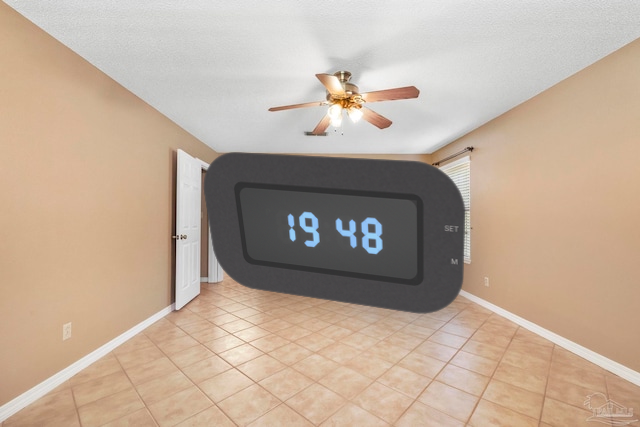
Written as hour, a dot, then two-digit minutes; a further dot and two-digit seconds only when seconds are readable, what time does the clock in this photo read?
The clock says 19.48
